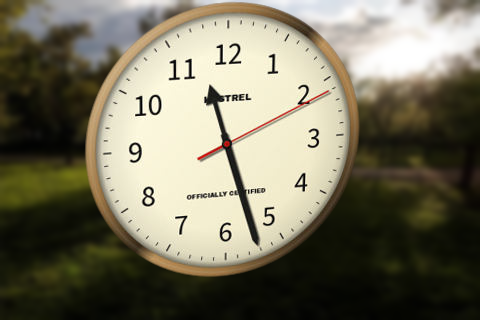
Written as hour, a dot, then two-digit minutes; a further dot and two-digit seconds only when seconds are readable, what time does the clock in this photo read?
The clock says 11.27.11
